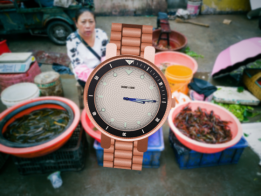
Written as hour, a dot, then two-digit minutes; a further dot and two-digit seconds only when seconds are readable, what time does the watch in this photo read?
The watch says 3.15
